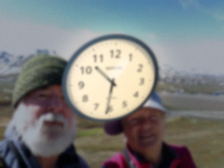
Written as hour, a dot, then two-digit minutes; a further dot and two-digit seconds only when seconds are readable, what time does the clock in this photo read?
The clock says 10.31
